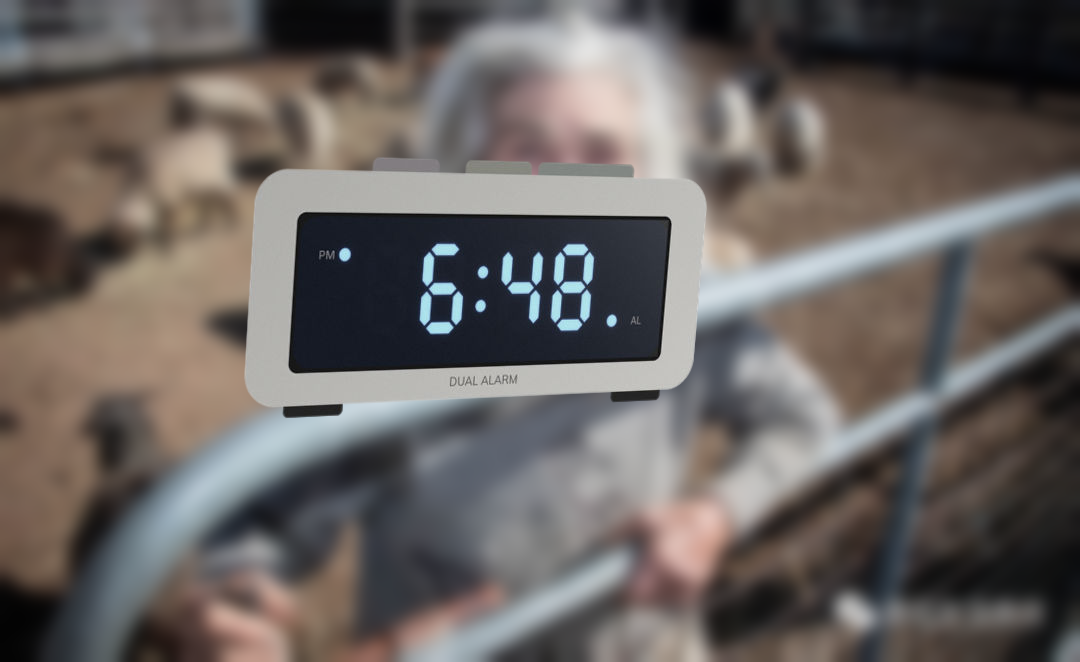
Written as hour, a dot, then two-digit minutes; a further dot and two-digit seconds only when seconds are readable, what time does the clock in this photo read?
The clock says 6.48
